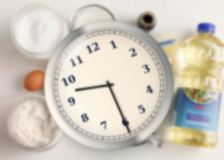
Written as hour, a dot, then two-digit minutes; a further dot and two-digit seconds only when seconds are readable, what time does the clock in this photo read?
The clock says 9.30
